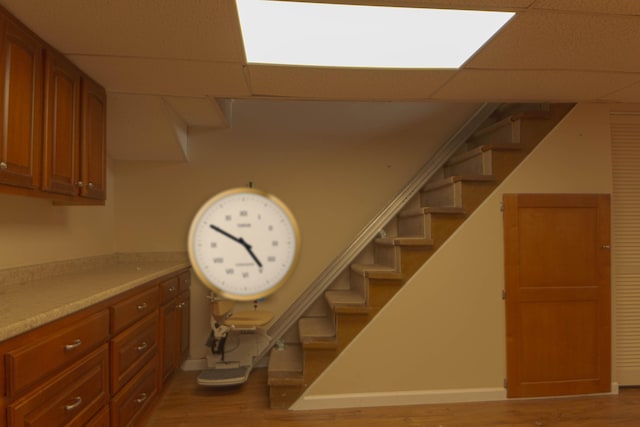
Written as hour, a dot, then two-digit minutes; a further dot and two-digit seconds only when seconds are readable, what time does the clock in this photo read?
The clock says 4.50
